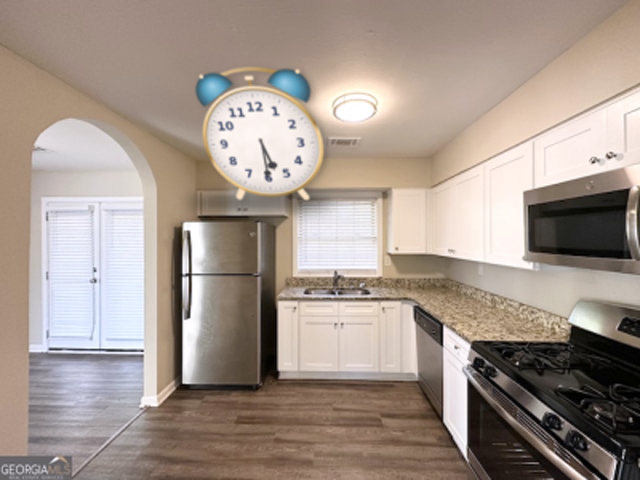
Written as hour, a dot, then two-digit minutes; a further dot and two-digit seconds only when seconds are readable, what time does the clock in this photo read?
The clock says 5.30
